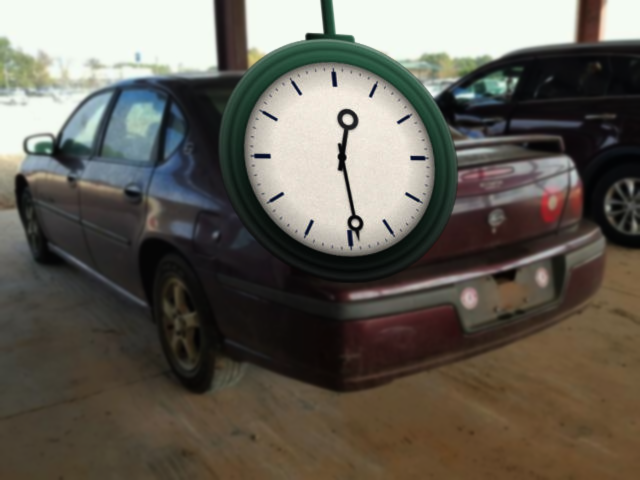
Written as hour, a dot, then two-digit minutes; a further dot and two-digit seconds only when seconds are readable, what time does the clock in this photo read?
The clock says 12.29
